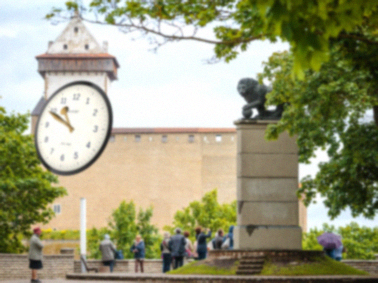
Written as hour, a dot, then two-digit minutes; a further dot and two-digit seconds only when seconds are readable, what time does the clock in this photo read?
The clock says 10.49
